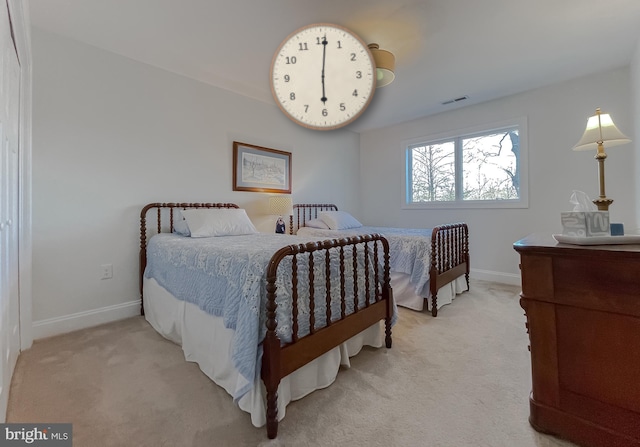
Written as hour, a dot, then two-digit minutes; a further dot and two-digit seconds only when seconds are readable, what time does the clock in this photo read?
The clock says 6.01
